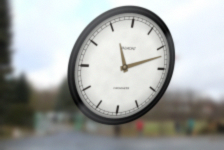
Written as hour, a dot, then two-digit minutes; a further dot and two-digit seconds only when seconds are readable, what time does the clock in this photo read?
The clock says 11.12
